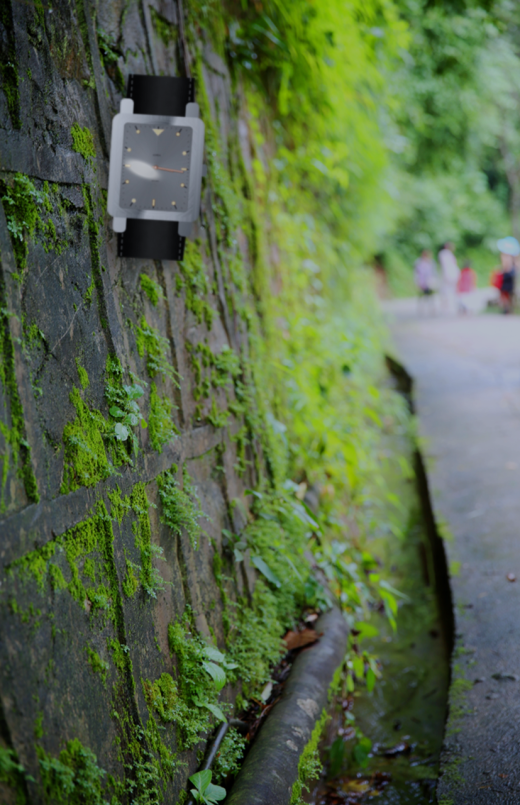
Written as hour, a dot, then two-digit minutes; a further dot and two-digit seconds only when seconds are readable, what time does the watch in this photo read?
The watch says 3.16
